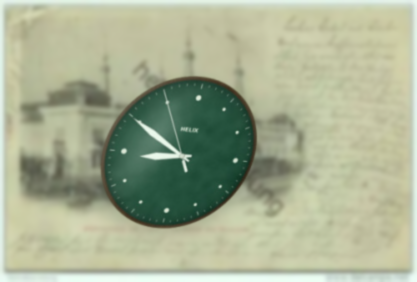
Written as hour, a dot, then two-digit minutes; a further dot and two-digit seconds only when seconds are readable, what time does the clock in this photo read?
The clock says 8.49.55
